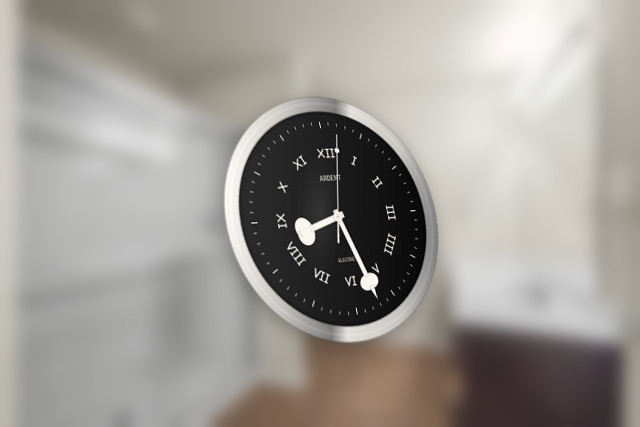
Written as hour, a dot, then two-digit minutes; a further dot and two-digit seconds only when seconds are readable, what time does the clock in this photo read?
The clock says 8.27.02
